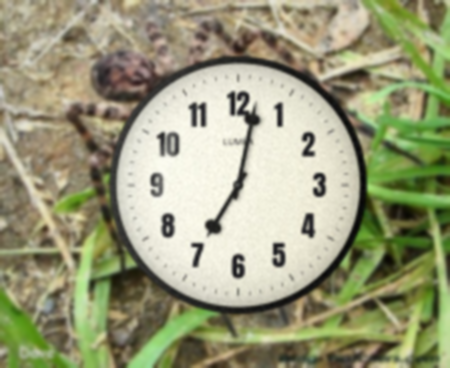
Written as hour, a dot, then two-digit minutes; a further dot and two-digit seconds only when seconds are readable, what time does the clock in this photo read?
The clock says 7.02
